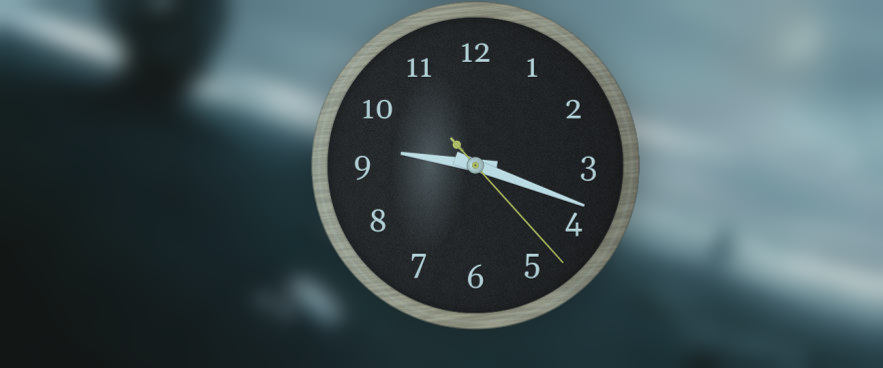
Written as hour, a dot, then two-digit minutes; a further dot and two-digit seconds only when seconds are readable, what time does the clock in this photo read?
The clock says 9.18.23
